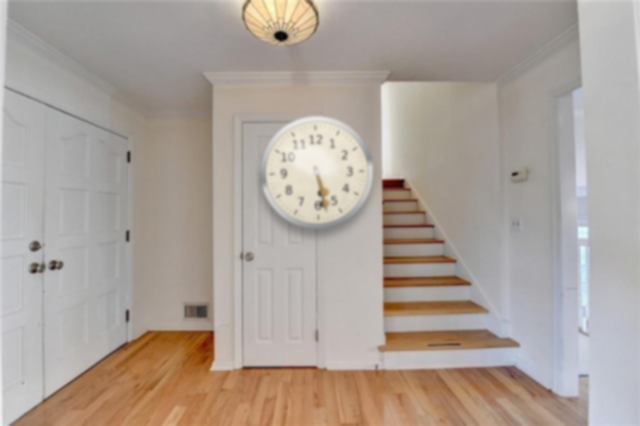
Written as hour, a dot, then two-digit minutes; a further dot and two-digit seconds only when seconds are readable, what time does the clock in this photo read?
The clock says 5.28
